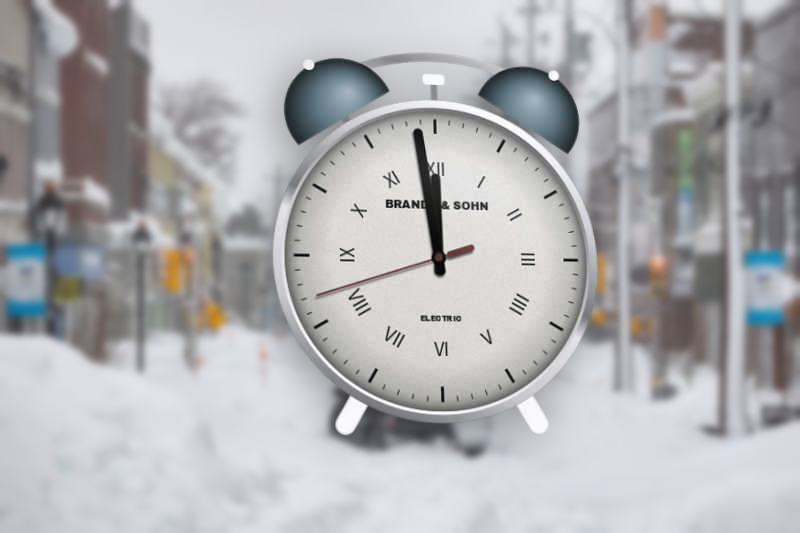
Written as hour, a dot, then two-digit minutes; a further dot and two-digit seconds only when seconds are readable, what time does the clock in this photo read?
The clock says 11.58.42
